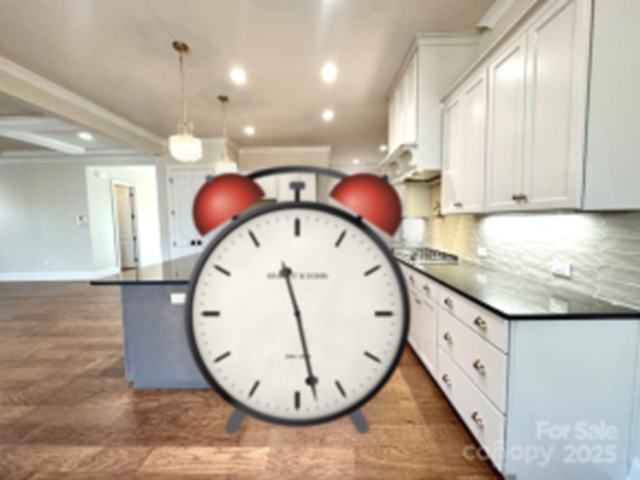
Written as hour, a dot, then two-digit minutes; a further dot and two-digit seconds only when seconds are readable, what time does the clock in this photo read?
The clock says 11.28
